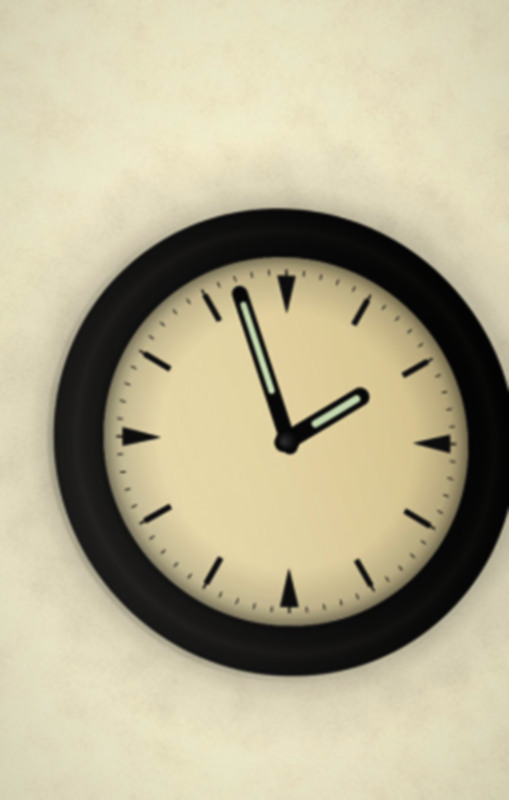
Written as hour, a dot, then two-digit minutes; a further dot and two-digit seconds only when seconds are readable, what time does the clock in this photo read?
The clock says 1.57
